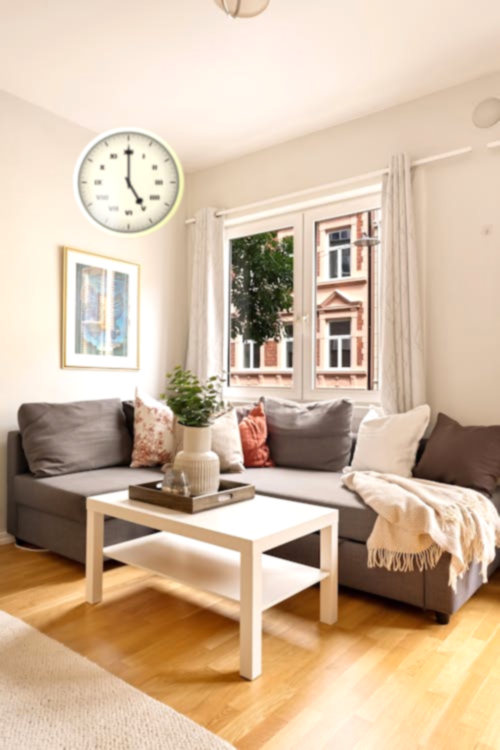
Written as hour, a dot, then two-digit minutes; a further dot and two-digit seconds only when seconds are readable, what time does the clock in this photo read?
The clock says 5.00
